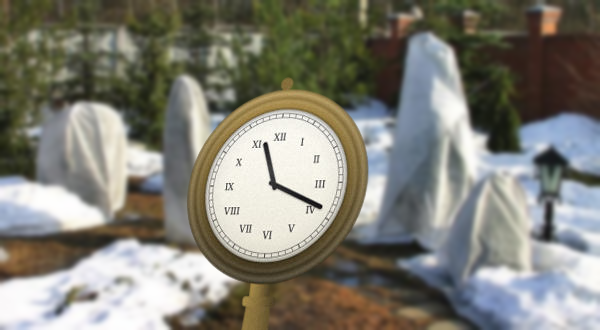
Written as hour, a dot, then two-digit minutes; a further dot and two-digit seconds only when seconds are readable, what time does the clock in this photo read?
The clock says 11.19
